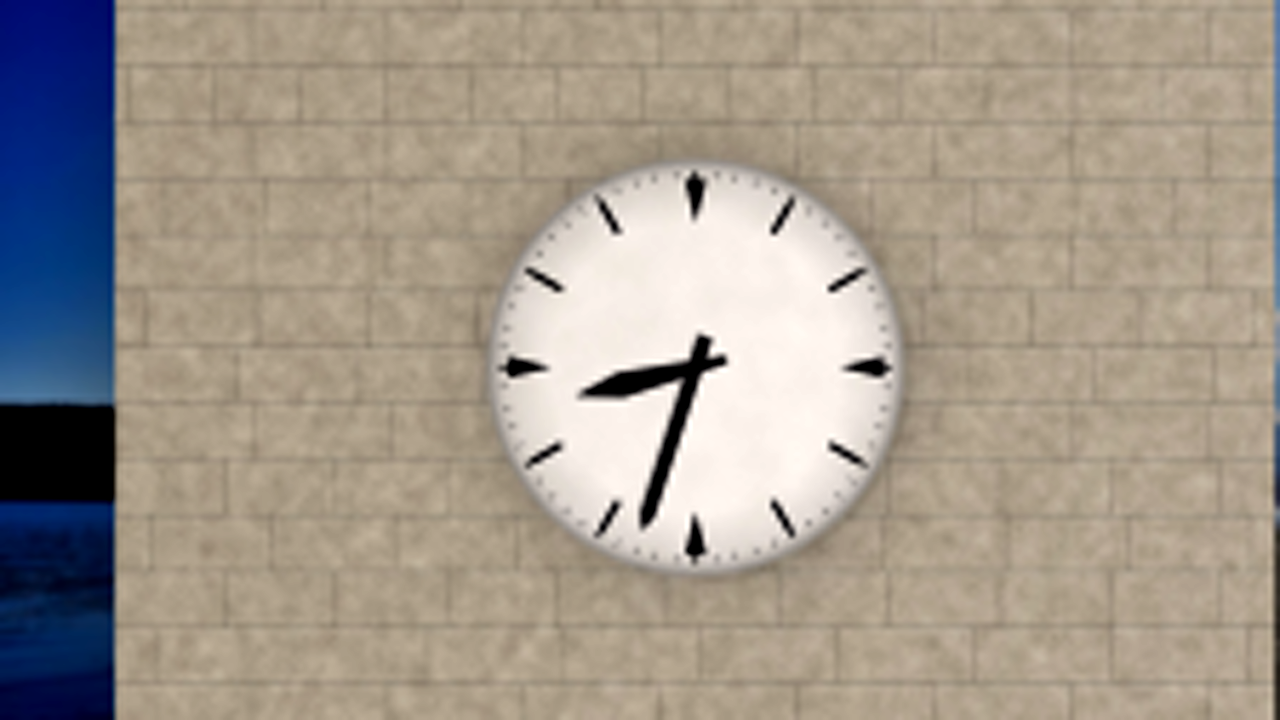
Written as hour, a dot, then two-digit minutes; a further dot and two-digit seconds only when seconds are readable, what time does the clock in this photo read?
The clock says 8.33
